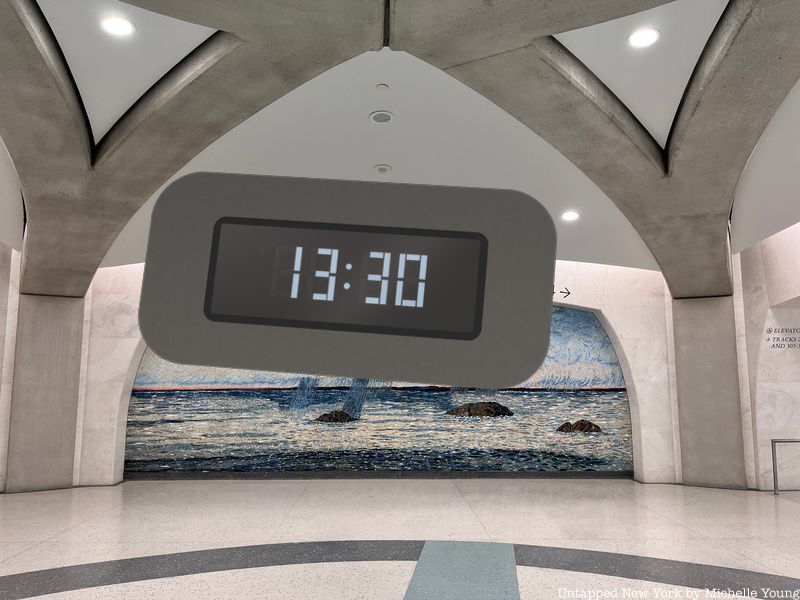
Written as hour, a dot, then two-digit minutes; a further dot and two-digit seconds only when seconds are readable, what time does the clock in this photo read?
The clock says 13.30
